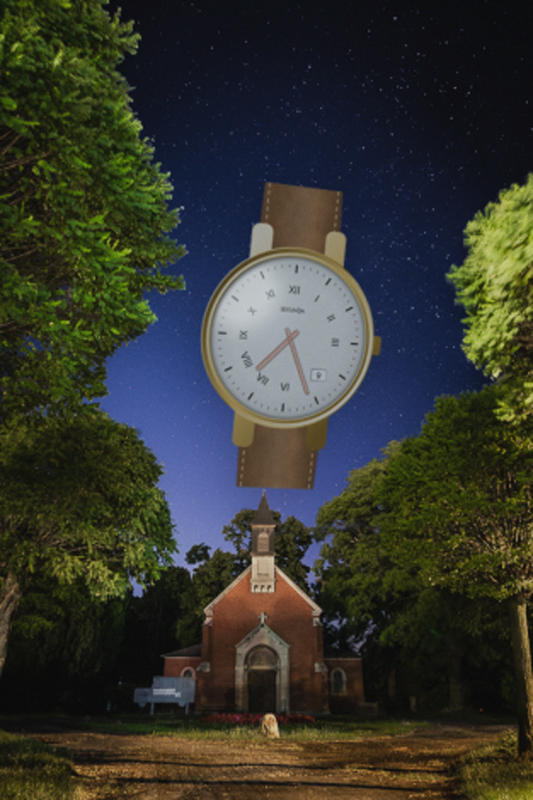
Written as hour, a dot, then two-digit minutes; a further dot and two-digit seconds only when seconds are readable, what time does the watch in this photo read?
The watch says 7.26
